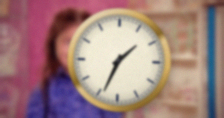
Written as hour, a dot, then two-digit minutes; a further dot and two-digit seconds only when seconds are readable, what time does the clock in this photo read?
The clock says 1.34
